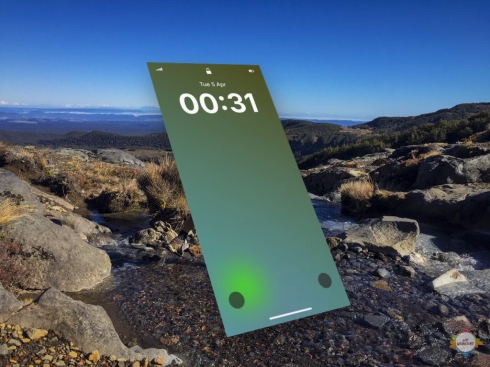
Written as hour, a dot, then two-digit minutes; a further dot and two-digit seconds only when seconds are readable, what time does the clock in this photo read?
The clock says 0.31
